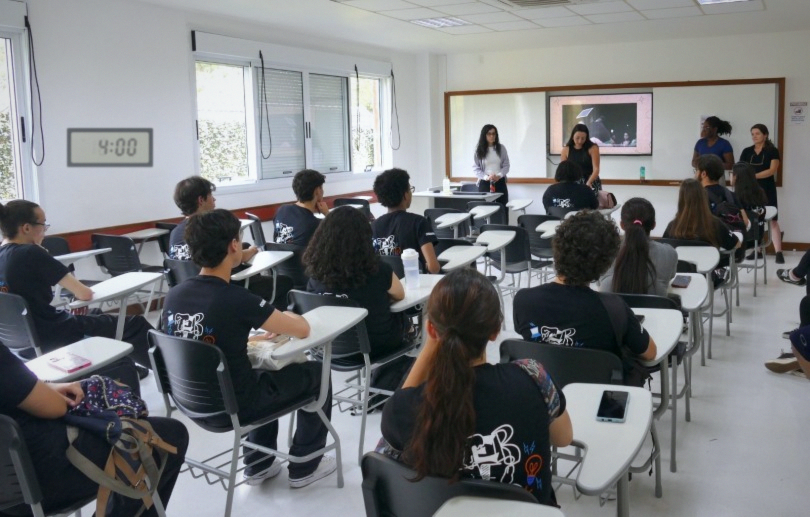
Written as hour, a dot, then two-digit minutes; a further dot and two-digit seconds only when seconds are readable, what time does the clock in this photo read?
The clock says 4.00
